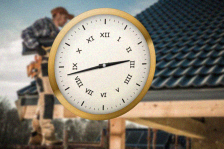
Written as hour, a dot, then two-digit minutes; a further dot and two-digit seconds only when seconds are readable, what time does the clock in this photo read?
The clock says 2.43
